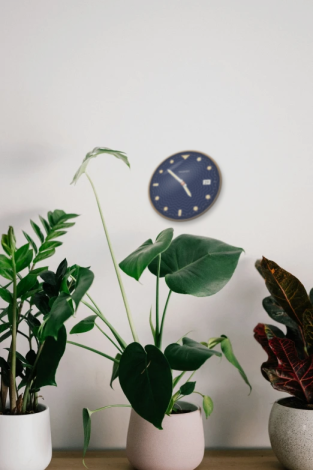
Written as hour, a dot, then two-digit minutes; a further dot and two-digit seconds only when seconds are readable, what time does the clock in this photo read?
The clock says 4.52
